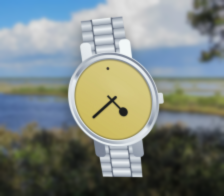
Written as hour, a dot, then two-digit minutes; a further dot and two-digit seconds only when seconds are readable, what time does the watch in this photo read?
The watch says 4.39
